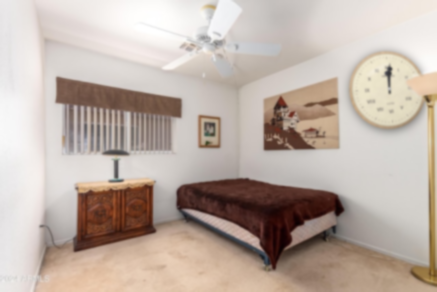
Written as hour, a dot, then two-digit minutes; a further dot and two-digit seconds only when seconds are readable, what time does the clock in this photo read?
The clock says 12.01
